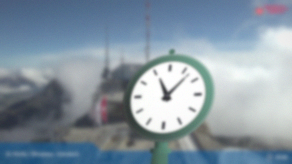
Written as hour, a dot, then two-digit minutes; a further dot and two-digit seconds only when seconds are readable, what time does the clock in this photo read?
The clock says 11.07
